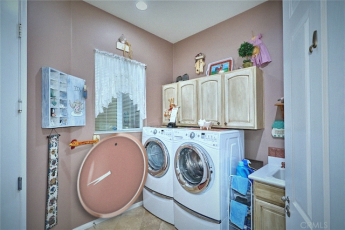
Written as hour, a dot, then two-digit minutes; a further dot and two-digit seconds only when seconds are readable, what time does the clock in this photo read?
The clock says 7.40
